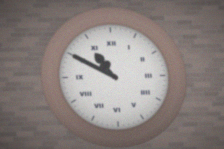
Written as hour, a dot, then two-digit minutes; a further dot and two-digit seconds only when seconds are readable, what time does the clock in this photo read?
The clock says 10.50
